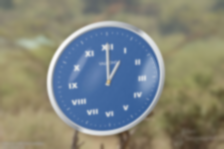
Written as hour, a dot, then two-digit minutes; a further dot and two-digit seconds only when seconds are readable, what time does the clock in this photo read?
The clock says 1.00
